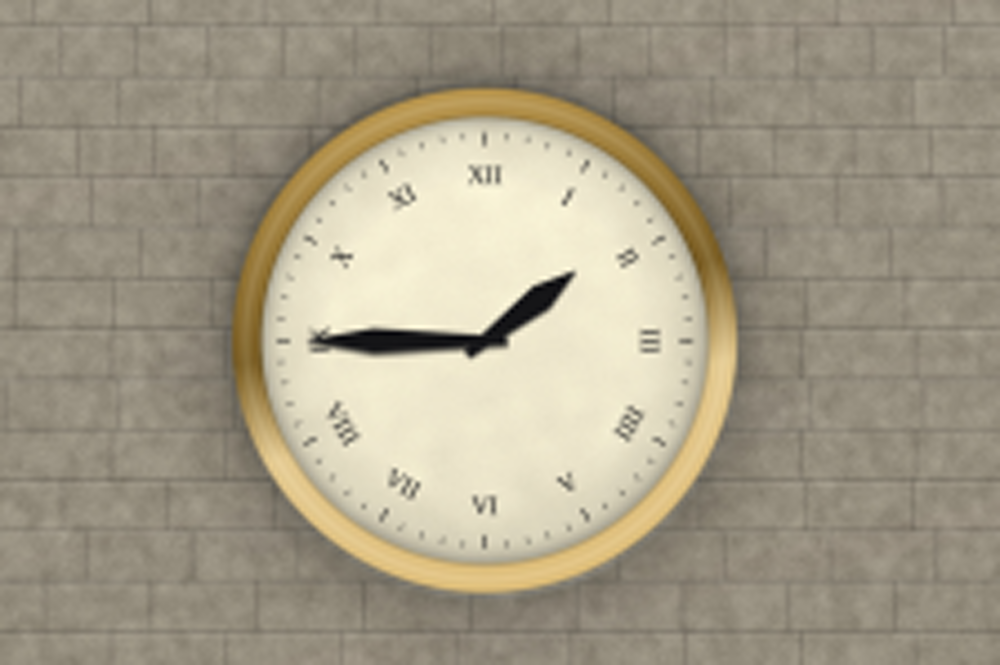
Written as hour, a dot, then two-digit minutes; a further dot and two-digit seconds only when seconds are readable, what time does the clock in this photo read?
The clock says 1.45
